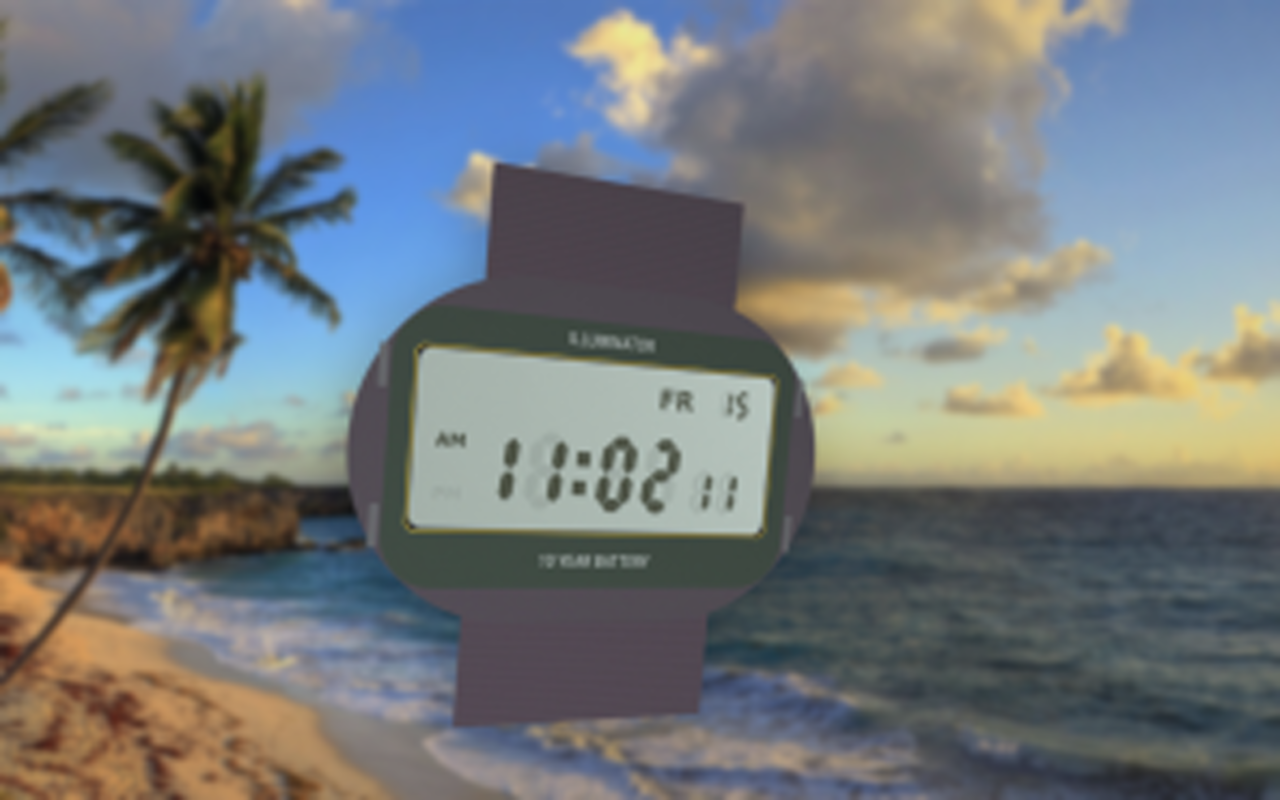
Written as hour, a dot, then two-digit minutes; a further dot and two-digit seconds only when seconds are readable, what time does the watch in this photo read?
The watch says 11.02.11
